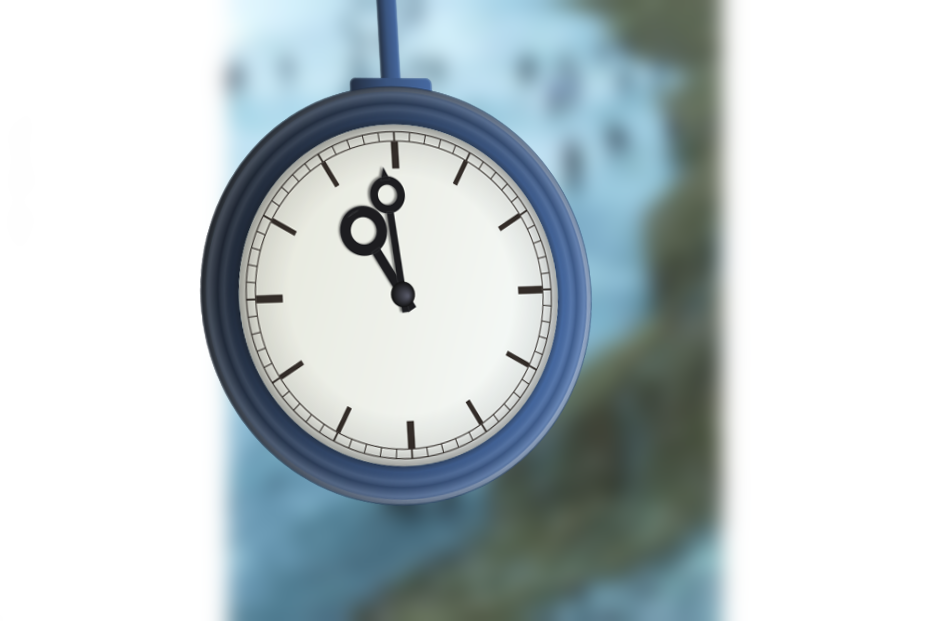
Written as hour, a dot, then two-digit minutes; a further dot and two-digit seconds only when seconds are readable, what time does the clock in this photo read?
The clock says 10.59
